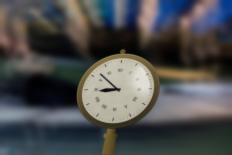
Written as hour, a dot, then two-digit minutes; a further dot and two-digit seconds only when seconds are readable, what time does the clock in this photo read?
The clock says 8.52
